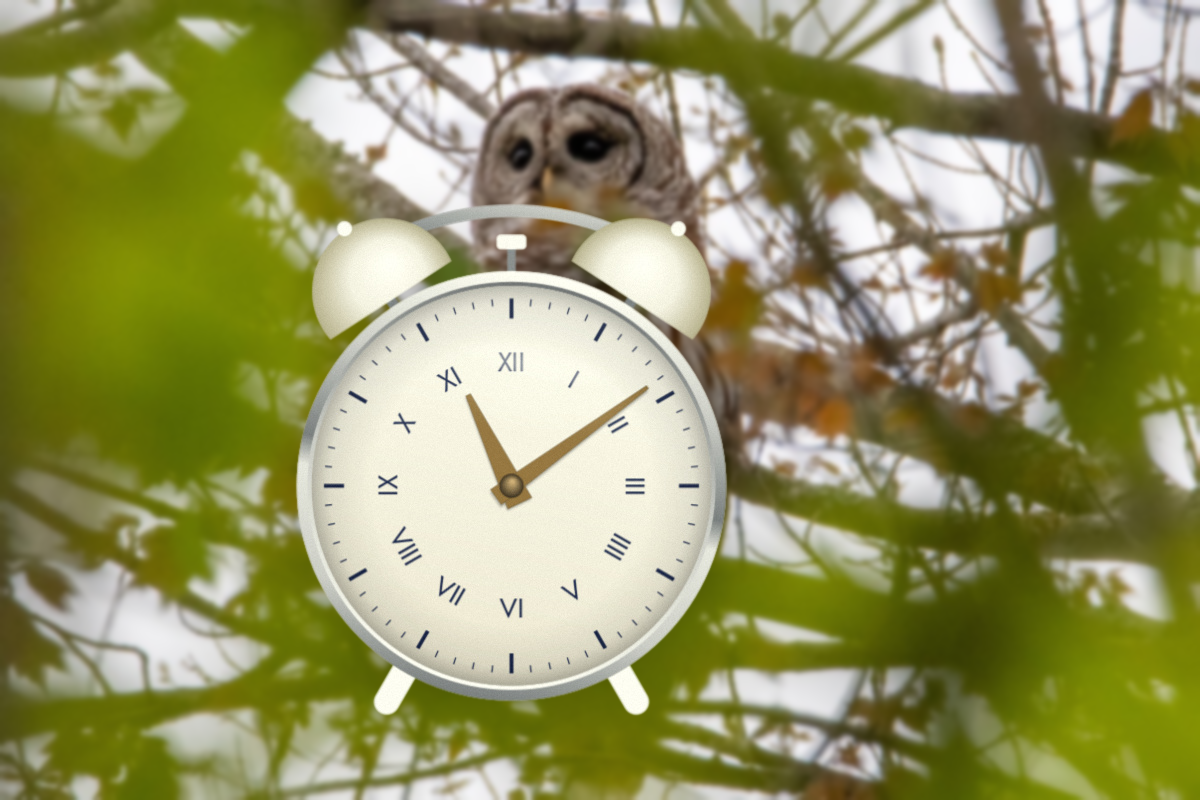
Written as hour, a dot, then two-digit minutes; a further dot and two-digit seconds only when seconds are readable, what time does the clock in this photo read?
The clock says 11.09
